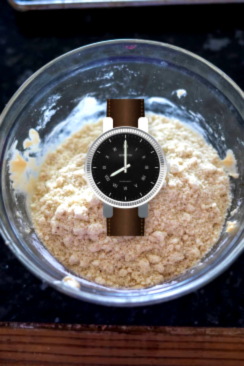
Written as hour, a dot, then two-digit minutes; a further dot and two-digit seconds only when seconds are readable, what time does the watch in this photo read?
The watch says 8.00
